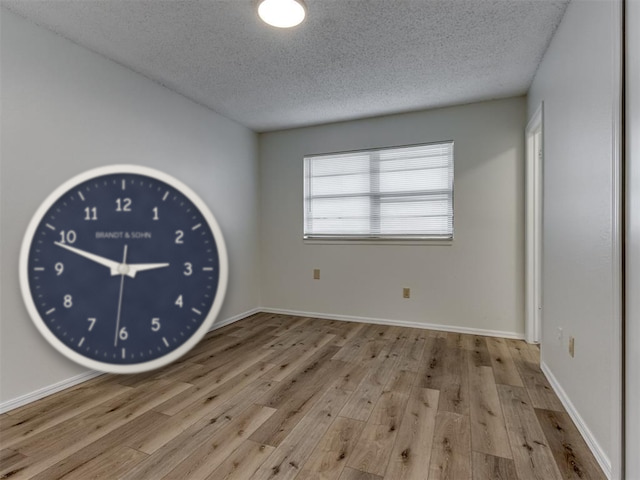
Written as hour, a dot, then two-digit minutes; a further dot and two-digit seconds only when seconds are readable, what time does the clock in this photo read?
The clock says 2.48.31
